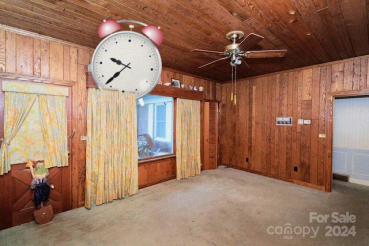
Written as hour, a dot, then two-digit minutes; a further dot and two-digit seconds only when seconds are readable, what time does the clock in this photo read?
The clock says 9.37
